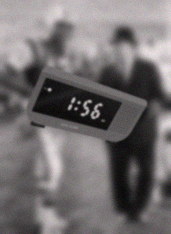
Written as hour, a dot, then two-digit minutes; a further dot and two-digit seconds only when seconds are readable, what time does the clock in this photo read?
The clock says 1.56
